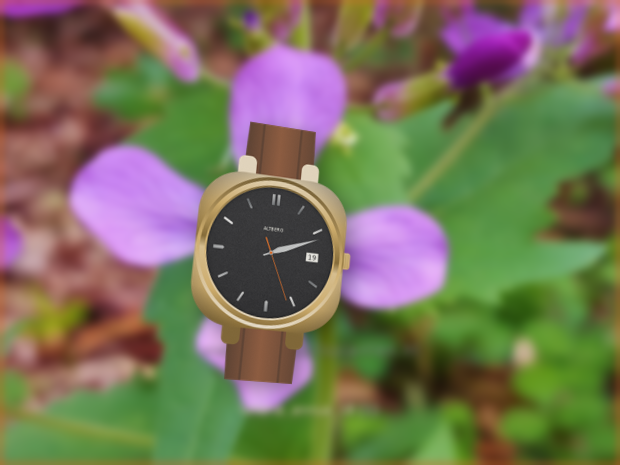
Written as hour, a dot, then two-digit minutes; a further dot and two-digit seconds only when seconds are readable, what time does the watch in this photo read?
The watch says 2.11.26
